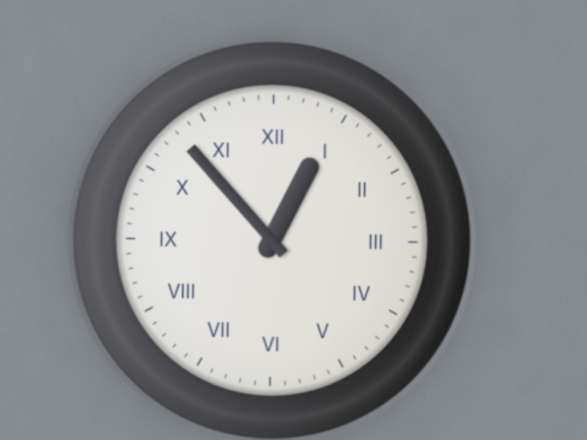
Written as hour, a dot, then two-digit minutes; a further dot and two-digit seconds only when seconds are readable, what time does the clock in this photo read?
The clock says 12.53
